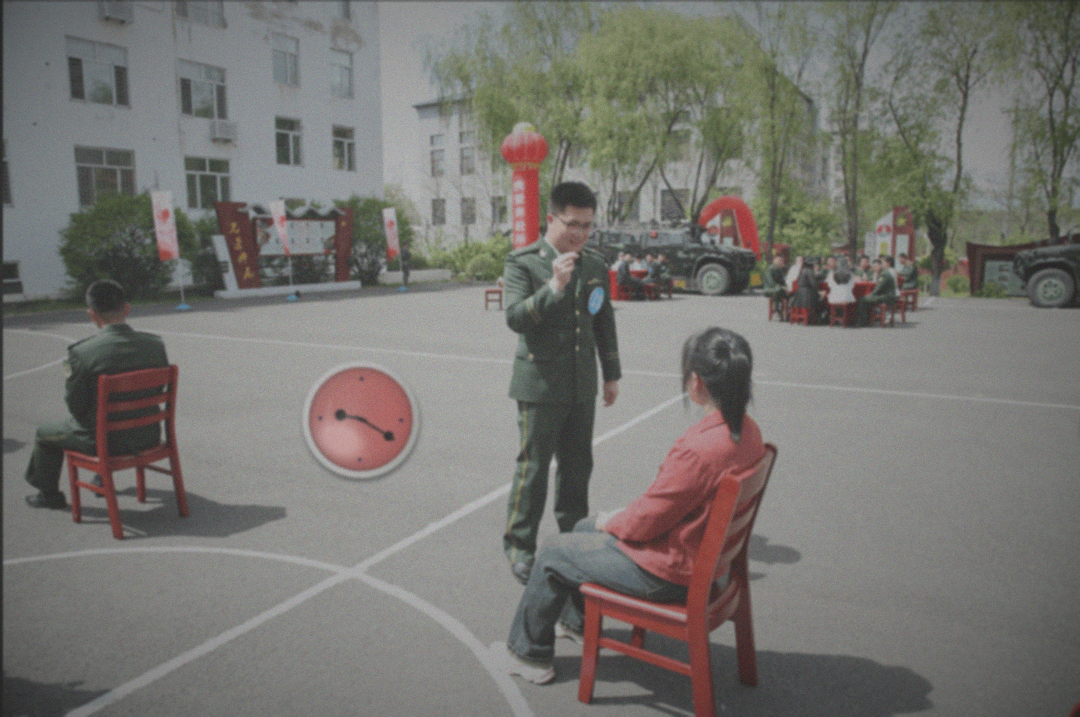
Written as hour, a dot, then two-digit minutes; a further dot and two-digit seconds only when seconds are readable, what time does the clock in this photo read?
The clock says 9.20
